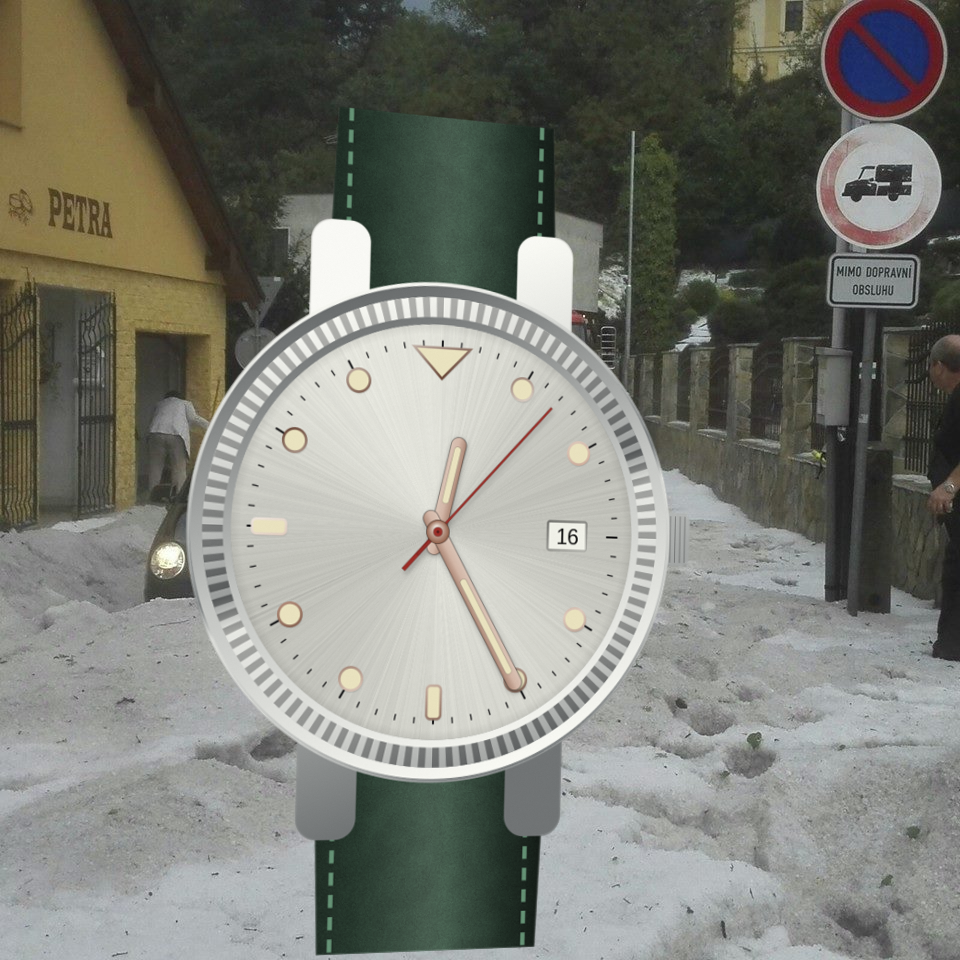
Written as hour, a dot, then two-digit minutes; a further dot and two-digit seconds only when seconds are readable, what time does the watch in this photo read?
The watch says 12.25.07
